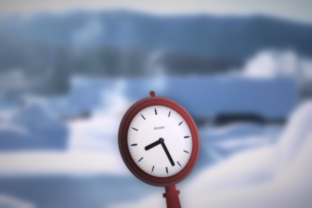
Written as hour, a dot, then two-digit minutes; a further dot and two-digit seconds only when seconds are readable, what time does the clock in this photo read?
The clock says 8.27
